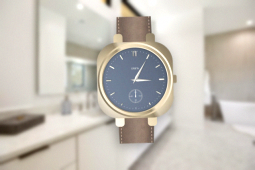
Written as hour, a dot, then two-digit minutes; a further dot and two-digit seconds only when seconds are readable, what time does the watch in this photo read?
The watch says 3.05
